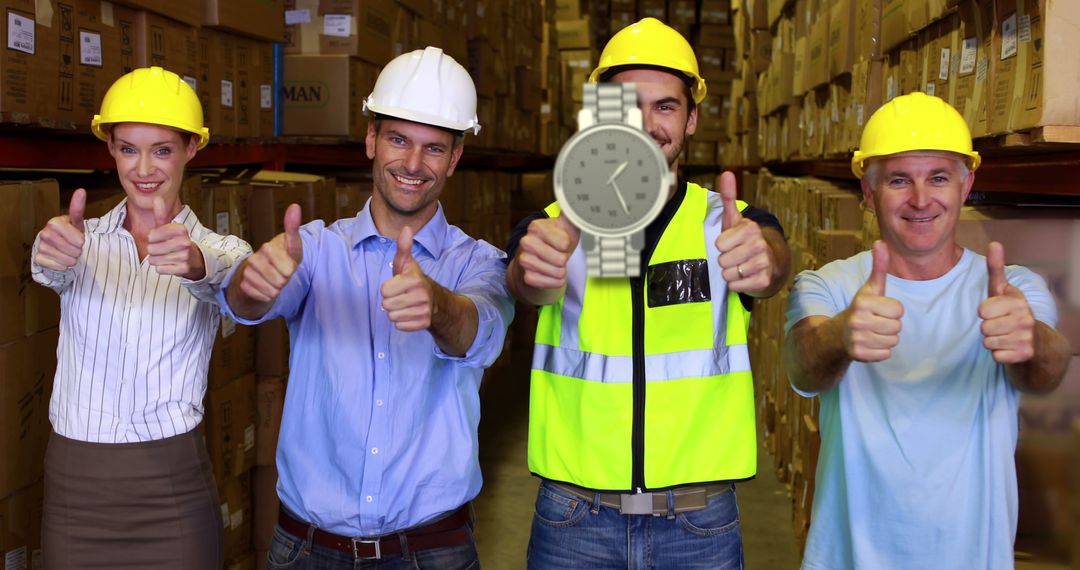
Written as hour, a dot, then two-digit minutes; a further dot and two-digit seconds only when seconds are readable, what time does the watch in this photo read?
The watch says 1.26
